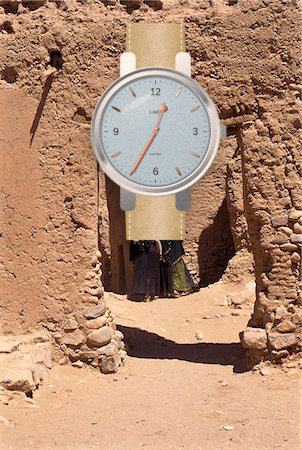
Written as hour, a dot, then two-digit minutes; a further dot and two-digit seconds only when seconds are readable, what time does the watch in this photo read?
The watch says 12.35
